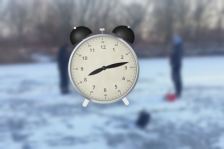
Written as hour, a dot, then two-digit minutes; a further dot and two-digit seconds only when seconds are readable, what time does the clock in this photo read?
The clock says 8.13
